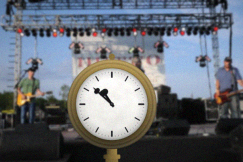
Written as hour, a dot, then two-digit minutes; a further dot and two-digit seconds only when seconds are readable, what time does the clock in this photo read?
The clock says 10.52
